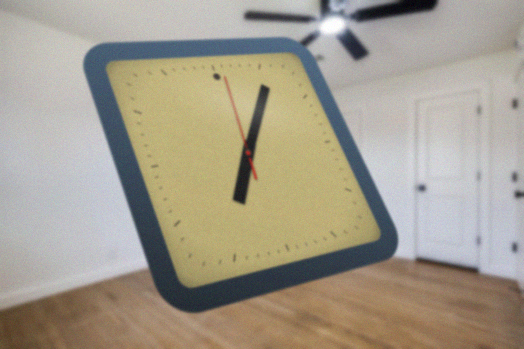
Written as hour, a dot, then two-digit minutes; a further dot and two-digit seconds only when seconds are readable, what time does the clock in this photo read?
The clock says 7.06.01
